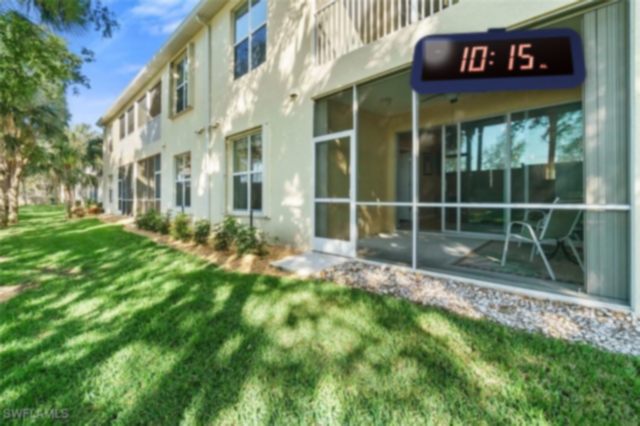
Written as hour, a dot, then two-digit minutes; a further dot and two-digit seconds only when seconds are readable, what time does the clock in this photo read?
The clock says 10.15
